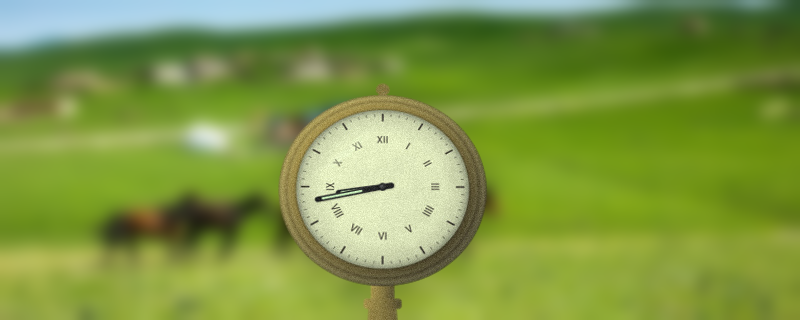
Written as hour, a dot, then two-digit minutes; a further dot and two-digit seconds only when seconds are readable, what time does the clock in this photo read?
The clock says 8.43
